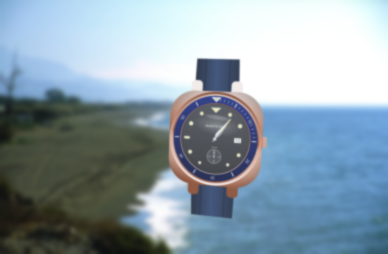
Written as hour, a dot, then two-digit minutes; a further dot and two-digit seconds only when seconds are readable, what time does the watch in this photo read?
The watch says 1.06
